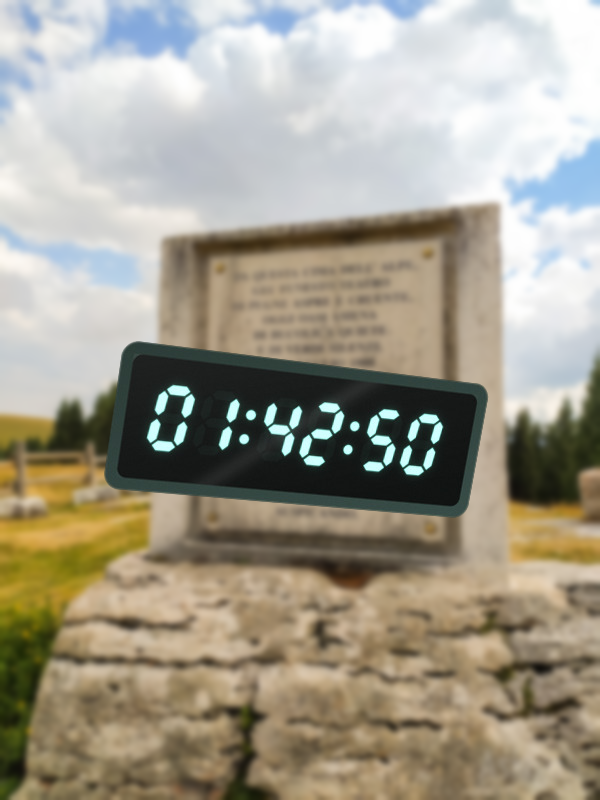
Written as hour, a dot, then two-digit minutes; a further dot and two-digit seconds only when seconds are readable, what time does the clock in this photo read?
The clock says 1.42.50
